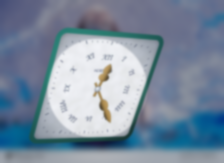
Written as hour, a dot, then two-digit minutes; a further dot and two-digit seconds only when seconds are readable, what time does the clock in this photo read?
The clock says 12.24
